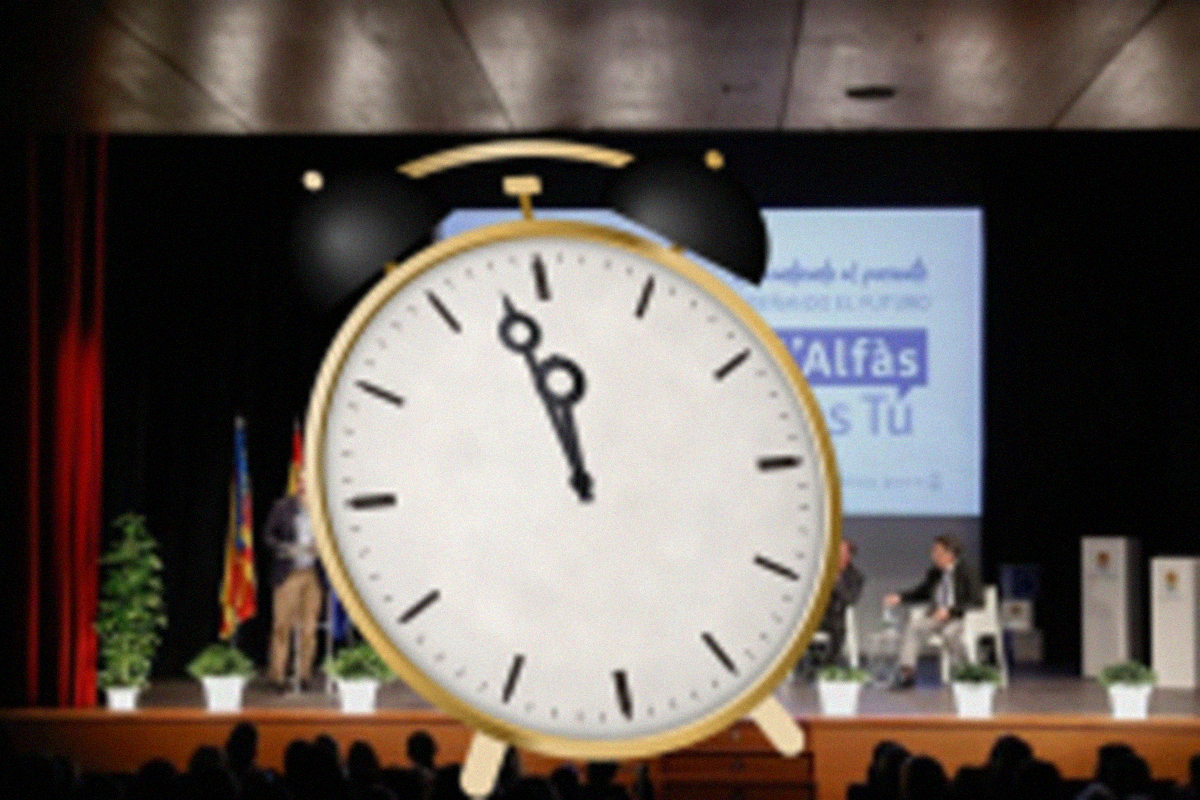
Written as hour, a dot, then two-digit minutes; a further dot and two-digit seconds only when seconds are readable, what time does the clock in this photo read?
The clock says 11.58
